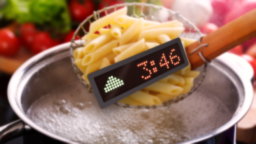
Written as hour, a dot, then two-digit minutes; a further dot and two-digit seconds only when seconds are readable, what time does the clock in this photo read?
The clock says 3.46
